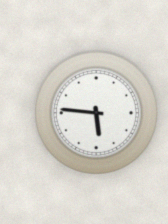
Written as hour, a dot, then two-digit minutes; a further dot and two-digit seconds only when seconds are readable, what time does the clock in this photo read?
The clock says 5.46
